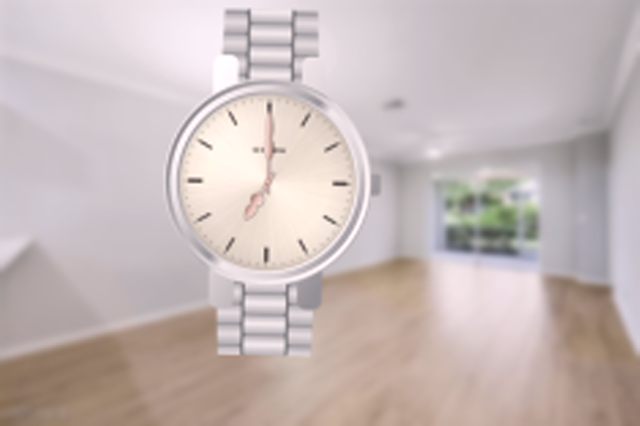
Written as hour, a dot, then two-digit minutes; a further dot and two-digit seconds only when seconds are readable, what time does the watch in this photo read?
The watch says 7.00
